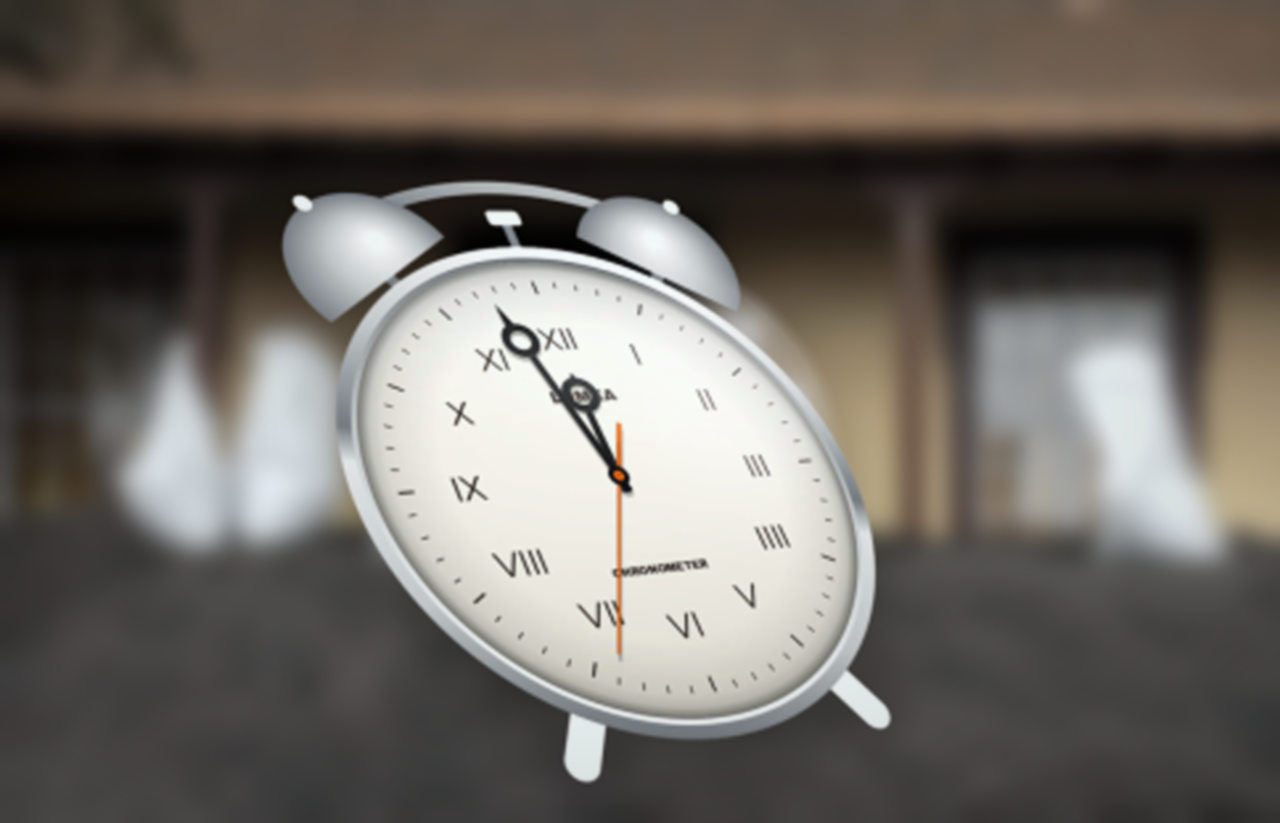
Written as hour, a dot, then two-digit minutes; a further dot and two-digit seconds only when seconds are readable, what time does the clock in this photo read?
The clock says 11.57.34
